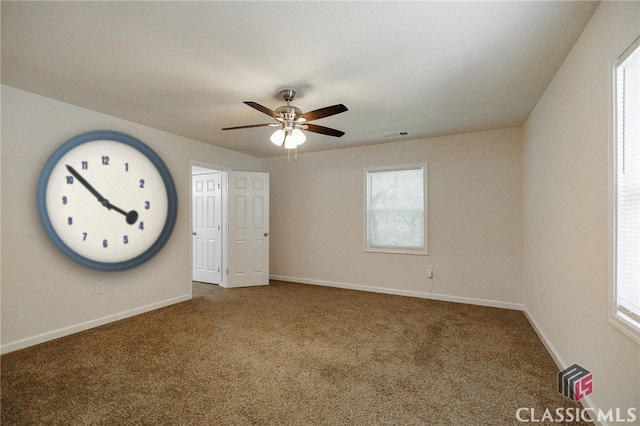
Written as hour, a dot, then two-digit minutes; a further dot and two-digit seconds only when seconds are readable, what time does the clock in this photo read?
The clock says 3.52
